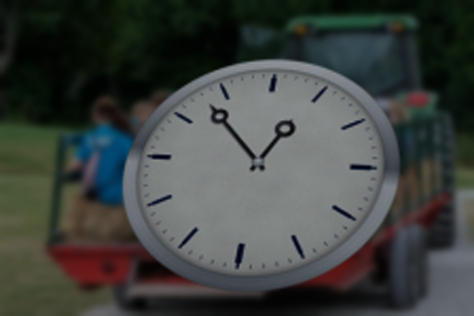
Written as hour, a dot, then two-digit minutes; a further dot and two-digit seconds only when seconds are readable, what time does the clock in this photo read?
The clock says 12.53
